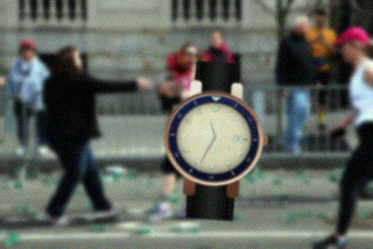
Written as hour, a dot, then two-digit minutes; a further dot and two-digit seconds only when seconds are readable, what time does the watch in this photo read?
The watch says 11.34
